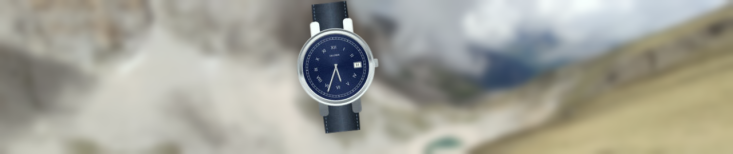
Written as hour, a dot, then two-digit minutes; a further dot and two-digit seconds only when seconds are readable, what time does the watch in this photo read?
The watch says 5.34
